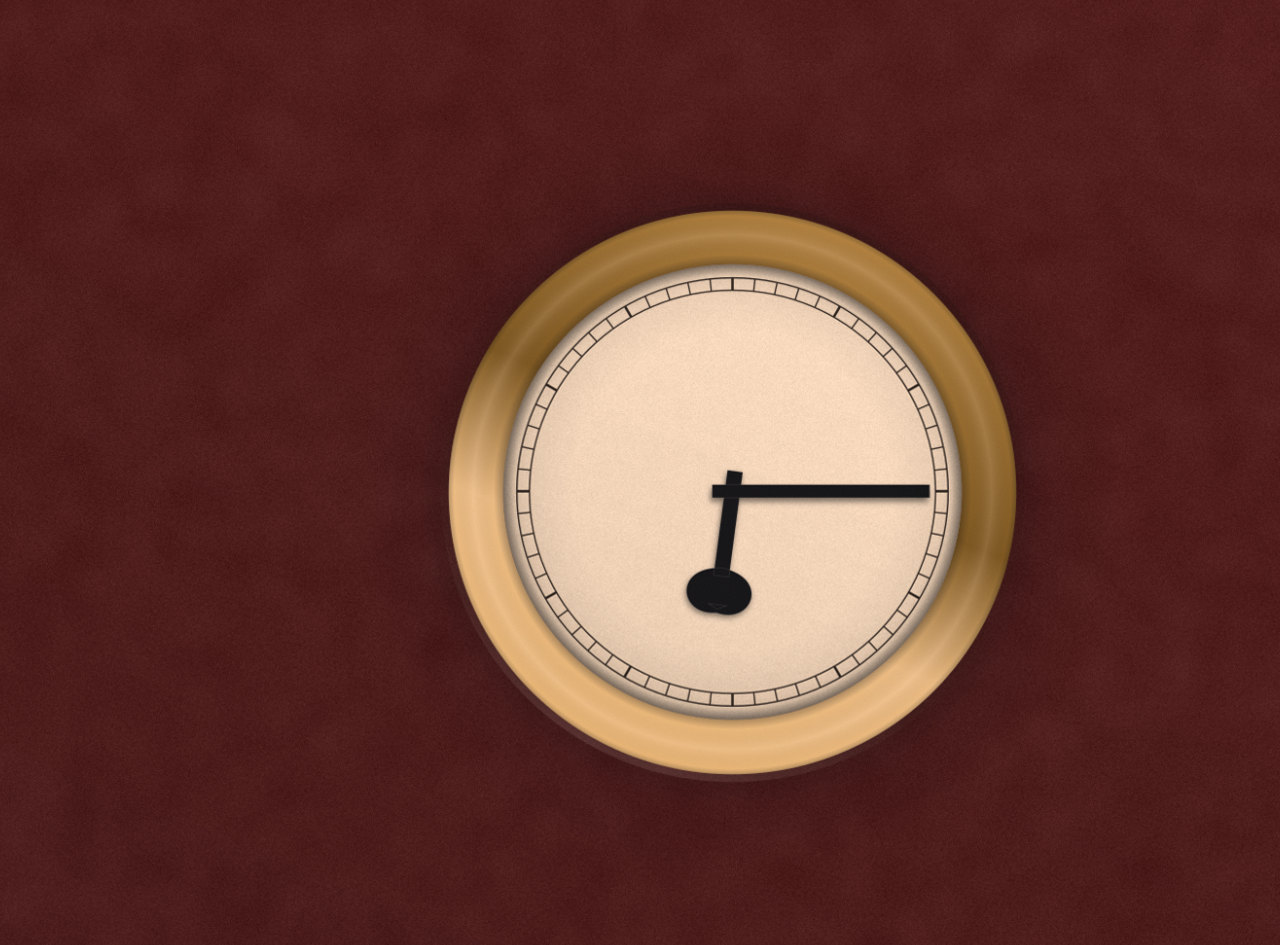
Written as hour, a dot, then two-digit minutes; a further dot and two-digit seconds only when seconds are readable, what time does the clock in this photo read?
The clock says 6.15
